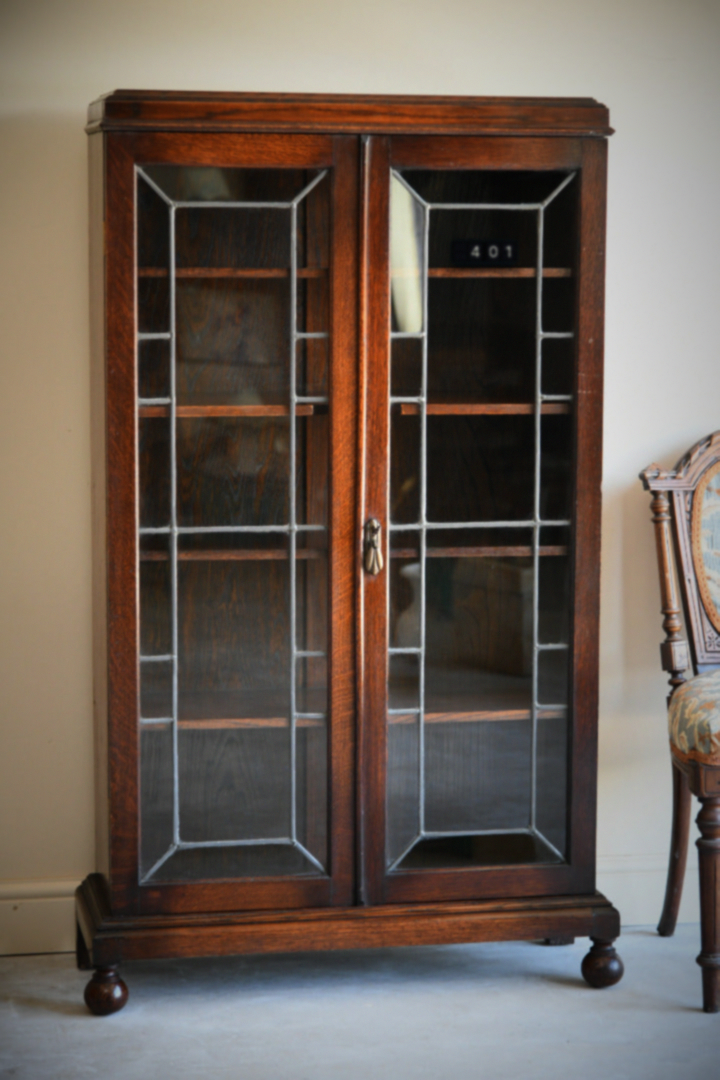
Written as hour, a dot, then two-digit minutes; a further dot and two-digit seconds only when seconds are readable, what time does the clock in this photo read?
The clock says 4.01
